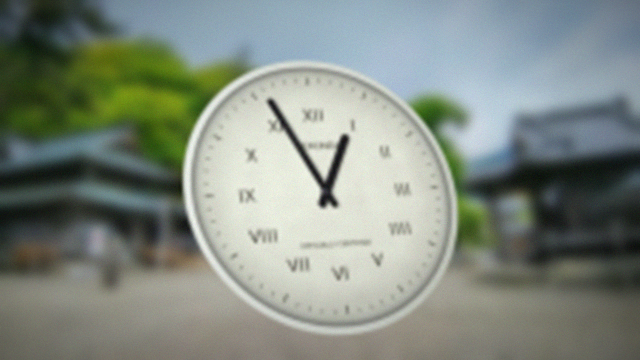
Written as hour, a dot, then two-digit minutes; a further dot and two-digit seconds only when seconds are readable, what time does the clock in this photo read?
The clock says 12.56
